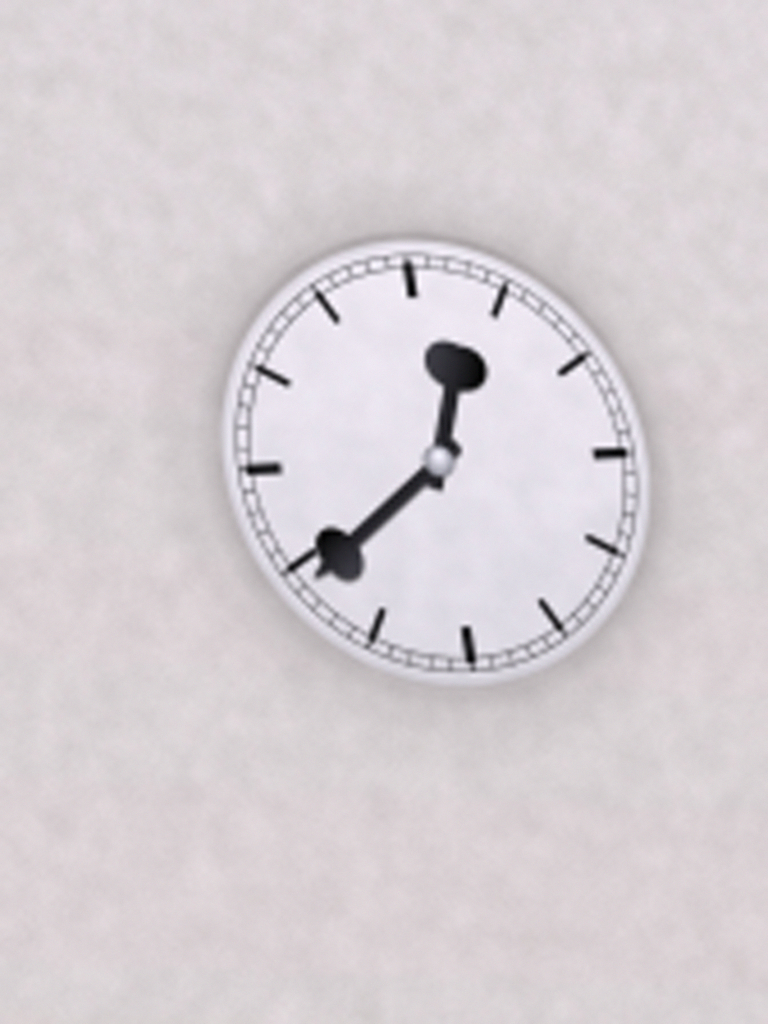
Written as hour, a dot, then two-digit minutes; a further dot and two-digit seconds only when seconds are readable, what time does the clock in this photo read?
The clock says 12.39
